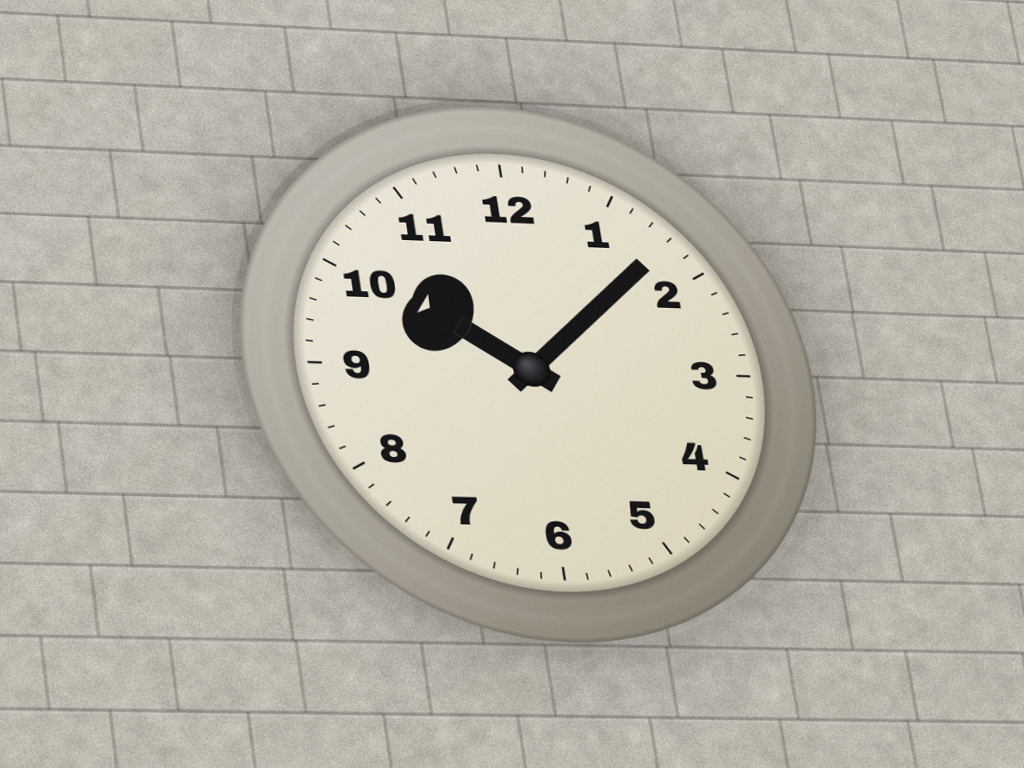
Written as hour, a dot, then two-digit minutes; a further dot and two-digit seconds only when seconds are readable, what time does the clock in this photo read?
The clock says 10.08
